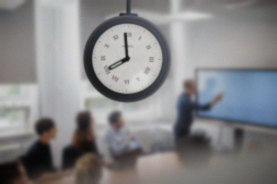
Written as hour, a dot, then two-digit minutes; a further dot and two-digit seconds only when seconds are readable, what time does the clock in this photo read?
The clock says 7.59
